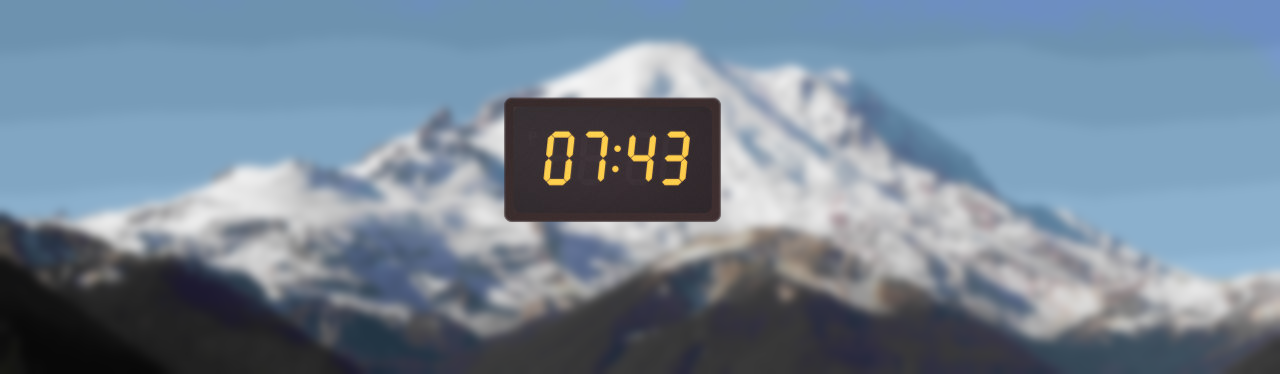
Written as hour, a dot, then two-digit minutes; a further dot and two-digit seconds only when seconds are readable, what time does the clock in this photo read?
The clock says 7.43
